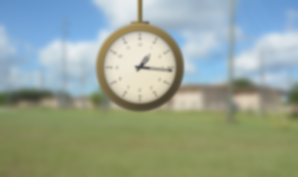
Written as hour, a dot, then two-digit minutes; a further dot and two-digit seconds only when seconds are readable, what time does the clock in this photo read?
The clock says 1.16
